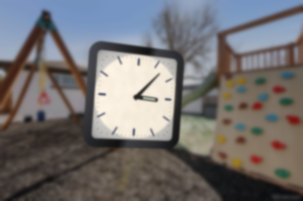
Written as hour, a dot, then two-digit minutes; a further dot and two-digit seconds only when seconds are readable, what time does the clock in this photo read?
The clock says 3.07
